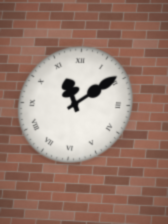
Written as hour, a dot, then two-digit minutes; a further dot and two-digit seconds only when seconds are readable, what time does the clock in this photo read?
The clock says 11.09
